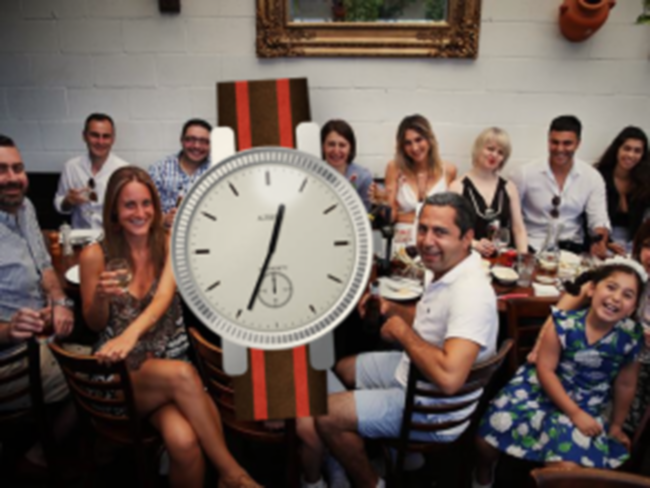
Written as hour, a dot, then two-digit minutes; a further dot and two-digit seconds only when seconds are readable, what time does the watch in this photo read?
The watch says 12.34
